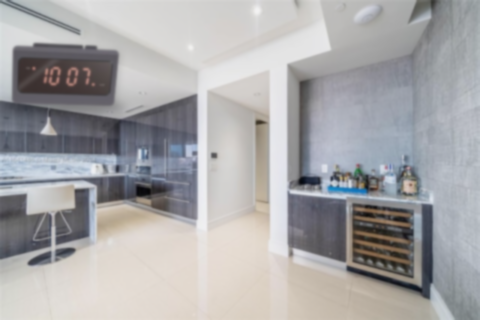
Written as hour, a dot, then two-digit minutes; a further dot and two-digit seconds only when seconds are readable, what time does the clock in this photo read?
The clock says 10.07
